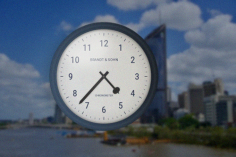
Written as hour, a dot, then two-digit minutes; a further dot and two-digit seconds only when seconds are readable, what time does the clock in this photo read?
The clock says 4.37
